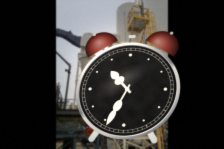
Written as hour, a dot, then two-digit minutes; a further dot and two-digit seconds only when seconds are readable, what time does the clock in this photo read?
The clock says 10.34
